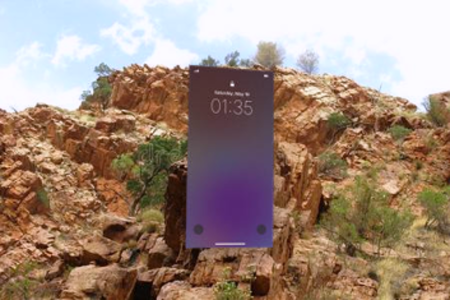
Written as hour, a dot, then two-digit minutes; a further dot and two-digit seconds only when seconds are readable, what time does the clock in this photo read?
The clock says 1.35
